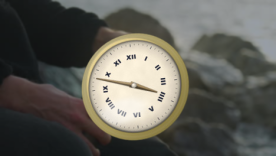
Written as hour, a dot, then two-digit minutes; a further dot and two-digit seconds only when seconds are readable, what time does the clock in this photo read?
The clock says 3.48
